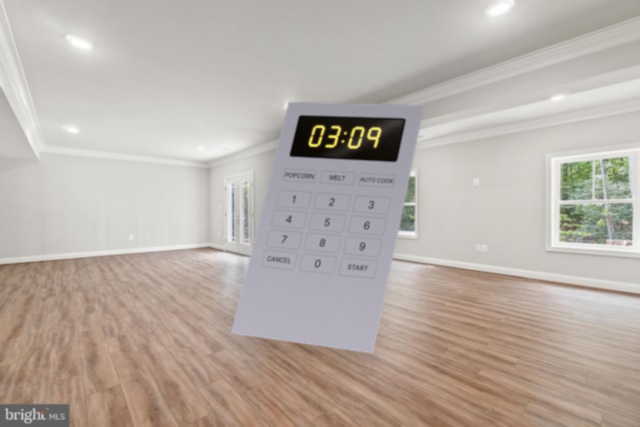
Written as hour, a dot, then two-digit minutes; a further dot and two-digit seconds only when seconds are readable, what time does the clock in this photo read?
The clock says 3.09
